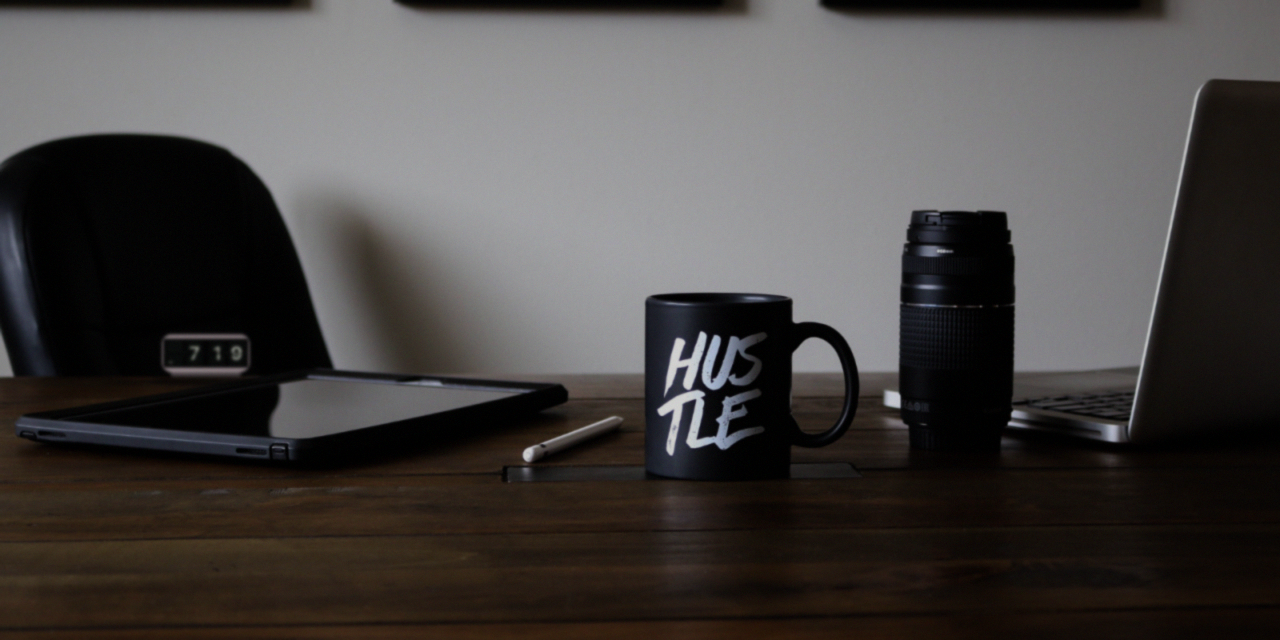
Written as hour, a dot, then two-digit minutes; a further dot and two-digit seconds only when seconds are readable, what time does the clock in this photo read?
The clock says 7.19
